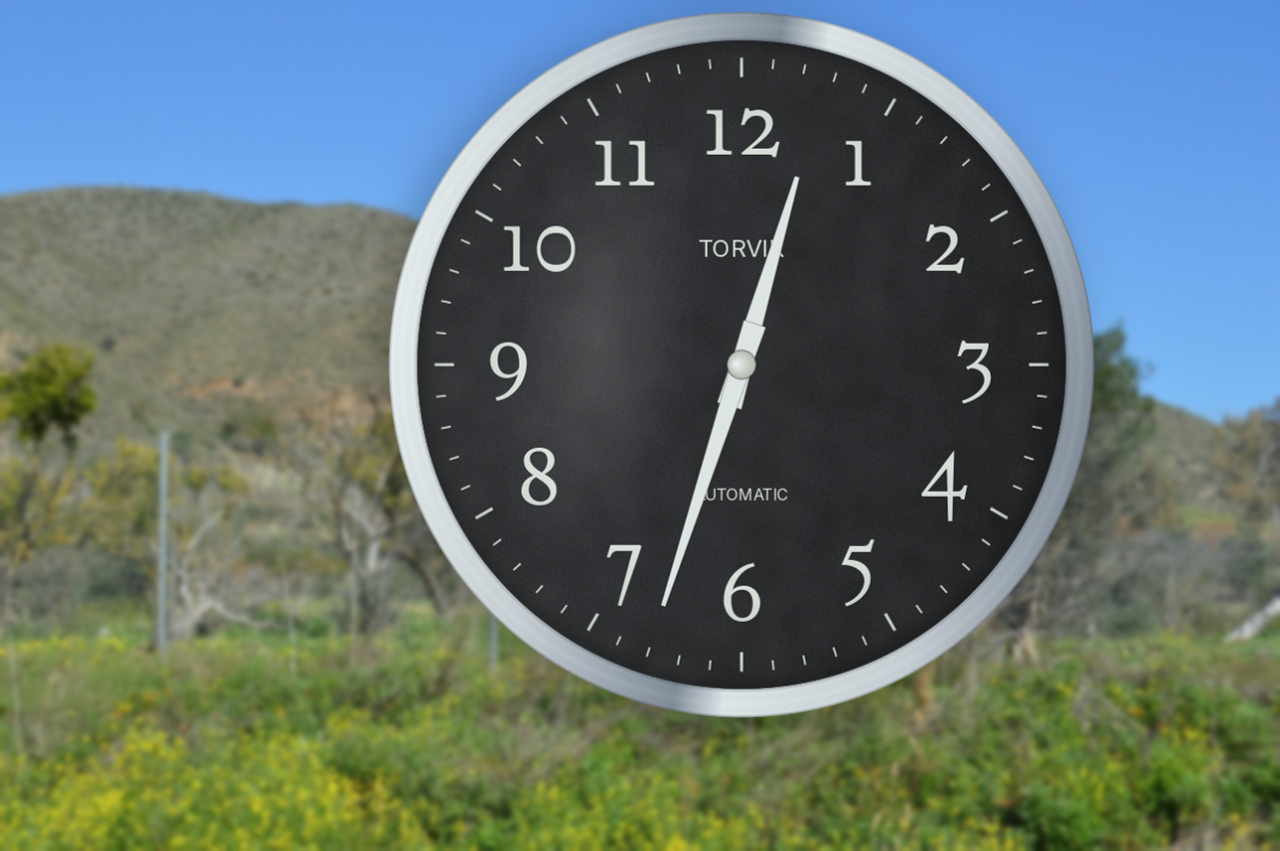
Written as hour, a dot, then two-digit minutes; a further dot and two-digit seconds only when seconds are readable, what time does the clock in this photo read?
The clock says 12.33
